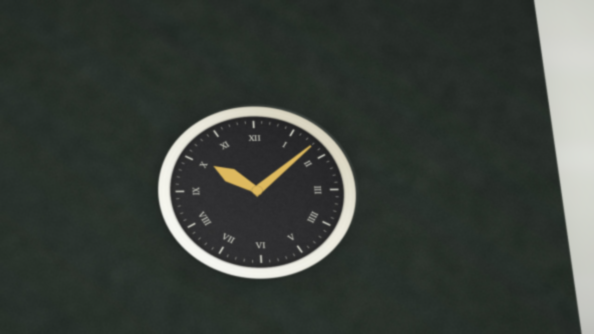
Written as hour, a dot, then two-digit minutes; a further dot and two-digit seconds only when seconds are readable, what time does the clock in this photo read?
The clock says 10.08
